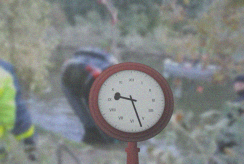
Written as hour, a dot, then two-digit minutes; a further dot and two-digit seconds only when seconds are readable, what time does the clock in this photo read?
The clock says 9.27
